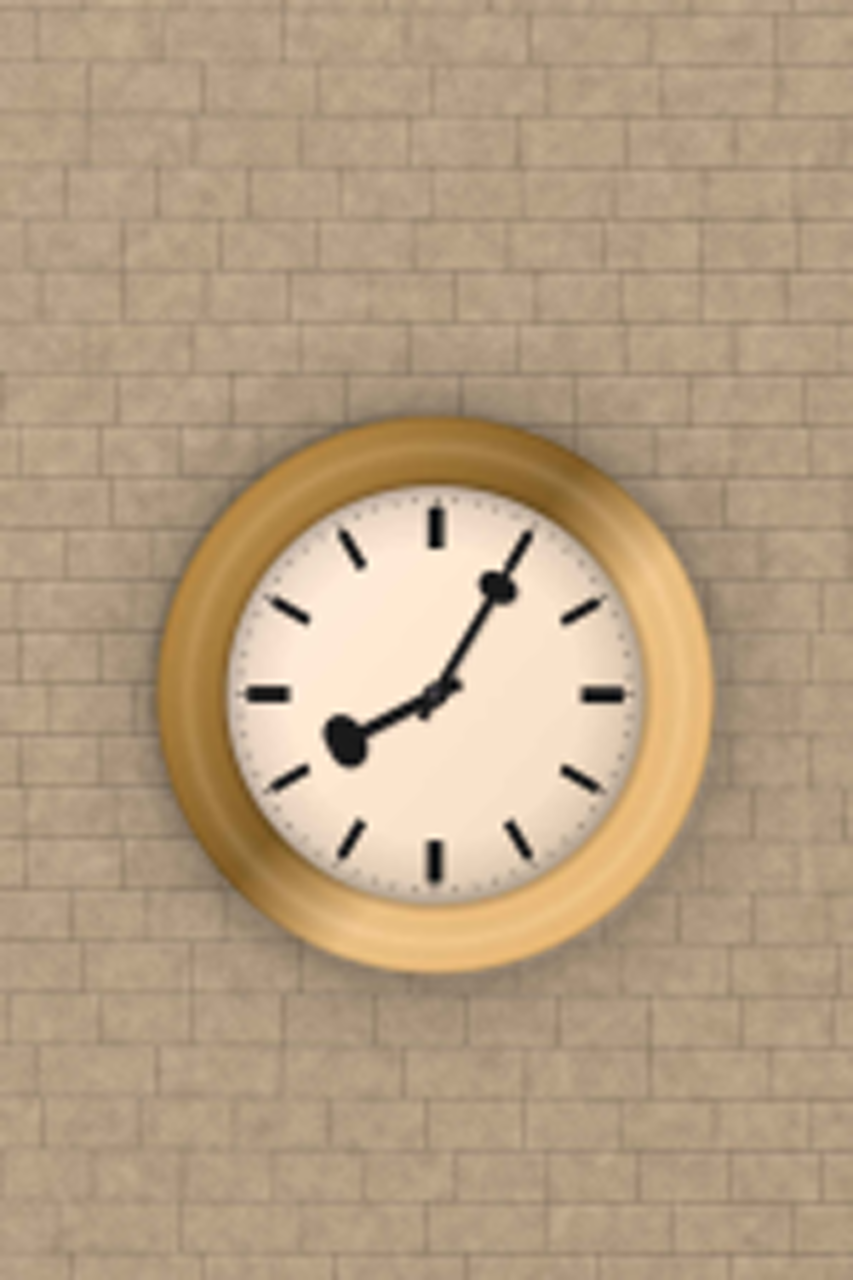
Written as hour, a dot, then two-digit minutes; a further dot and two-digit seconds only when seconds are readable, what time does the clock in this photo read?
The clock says 8.05
